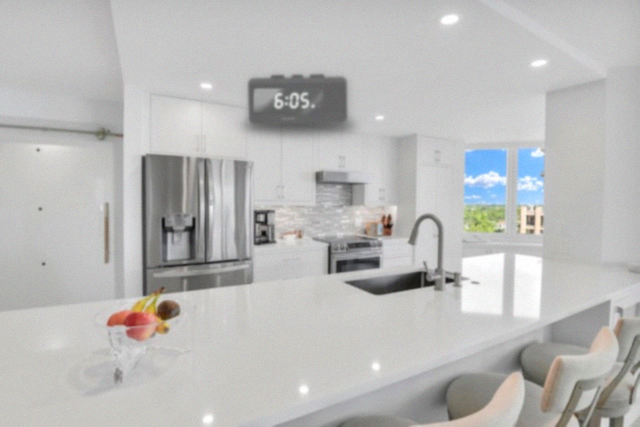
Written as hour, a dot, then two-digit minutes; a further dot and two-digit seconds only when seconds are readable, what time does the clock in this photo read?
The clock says 6.05
